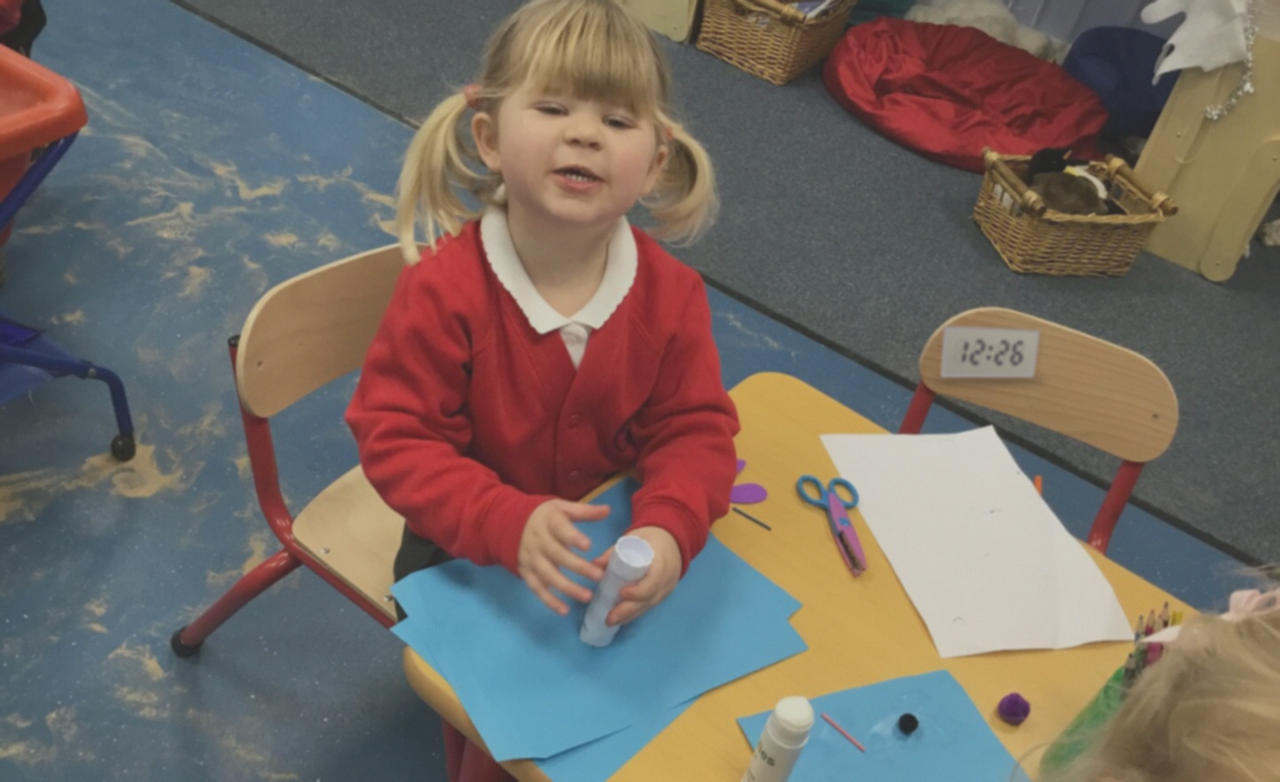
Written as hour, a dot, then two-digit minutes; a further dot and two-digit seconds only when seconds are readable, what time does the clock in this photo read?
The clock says 12.26
